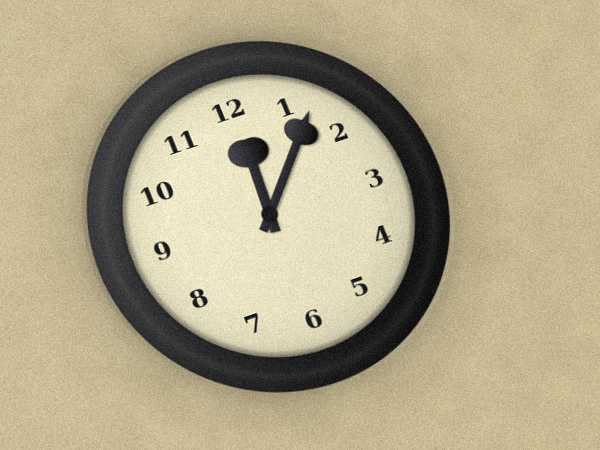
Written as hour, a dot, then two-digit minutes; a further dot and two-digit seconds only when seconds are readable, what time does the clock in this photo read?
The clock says 12.07
